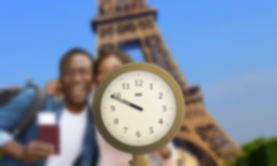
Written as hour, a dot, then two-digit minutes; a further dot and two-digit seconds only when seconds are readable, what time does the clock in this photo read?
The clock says 9.49
